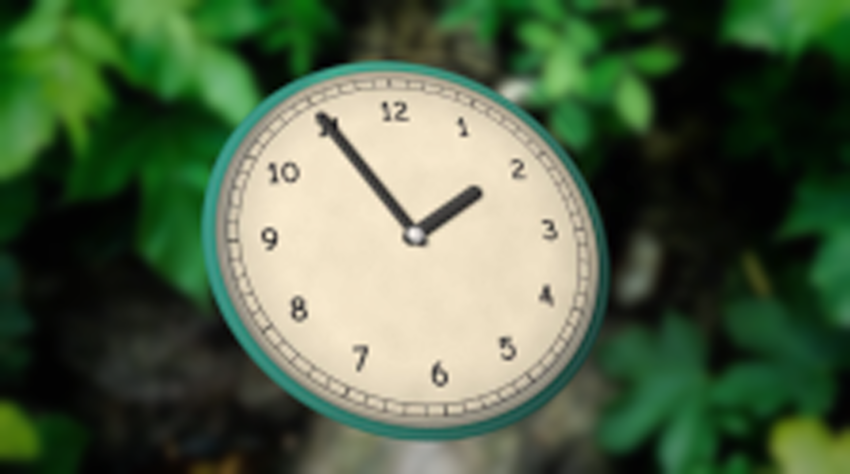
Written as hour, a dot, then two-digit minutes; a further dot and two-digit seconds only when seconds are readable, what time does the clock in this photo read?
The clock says 1.55
